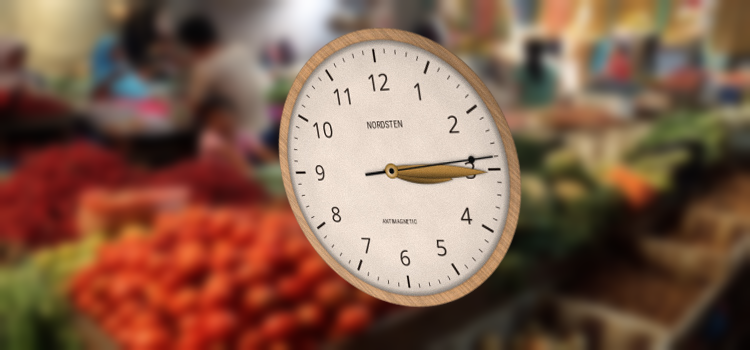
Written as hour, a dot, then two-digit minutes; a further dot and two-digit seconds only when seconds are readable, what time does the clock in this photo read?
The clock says 3.15.14
